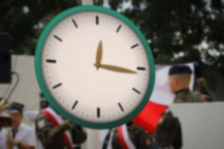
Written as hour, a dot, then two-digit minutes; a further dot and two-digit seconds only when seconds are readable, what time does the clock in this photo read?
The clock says 12.16
